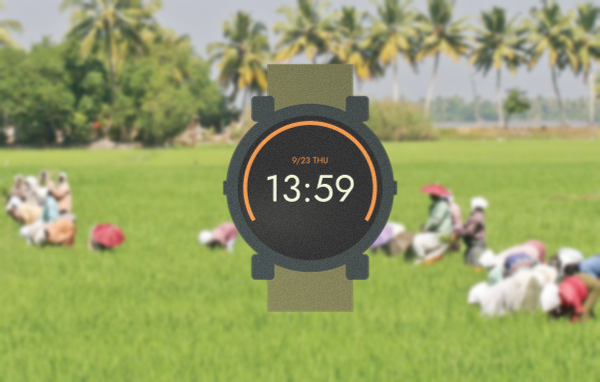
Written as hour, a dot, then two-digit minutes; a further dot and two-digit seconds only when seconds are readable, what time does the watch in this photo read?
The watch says 13.59
